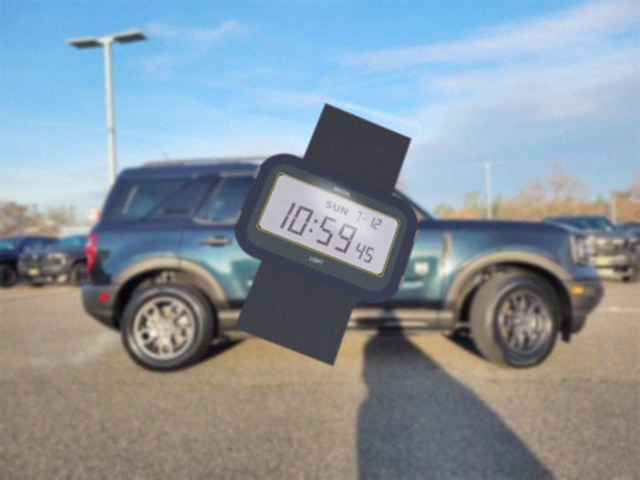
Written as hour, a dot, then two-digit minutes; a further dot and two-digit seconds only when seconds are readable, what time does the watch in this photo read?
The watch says 10.59.45
